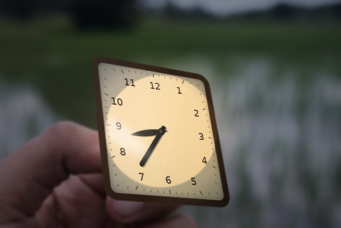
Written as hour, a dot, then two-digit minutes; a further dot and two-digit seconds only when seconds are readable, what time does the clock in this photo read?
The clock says 8.36
